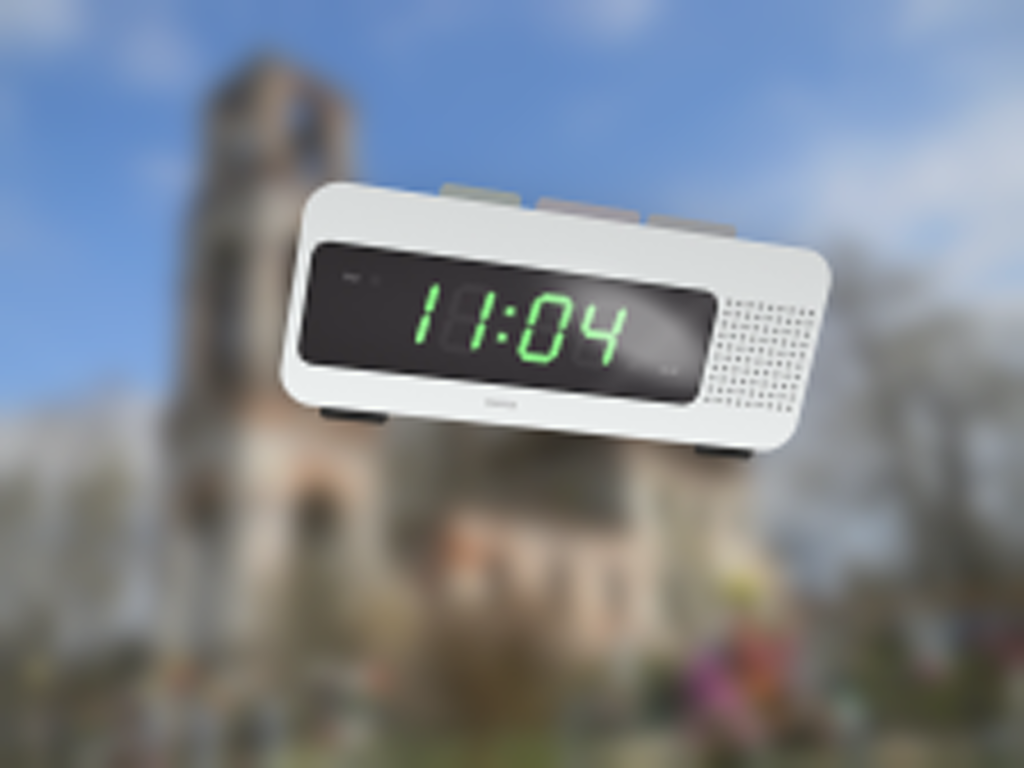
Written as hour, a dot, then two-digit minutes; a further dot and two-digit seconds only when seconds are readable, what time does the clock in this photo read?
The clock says 11.04
